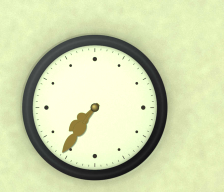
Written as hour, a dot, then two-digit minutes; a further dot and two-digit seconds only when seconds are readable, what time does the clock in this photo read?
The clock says 7.36
